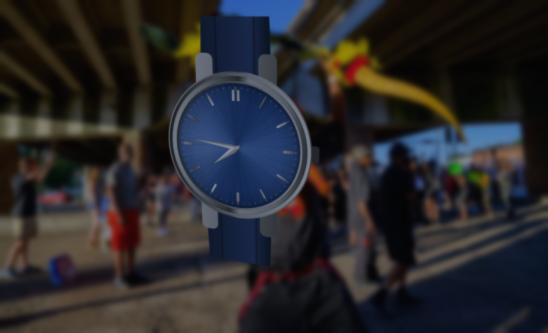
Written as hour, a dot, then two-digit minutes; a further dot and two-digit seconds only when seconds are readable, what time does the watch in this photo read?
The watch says 7.46
